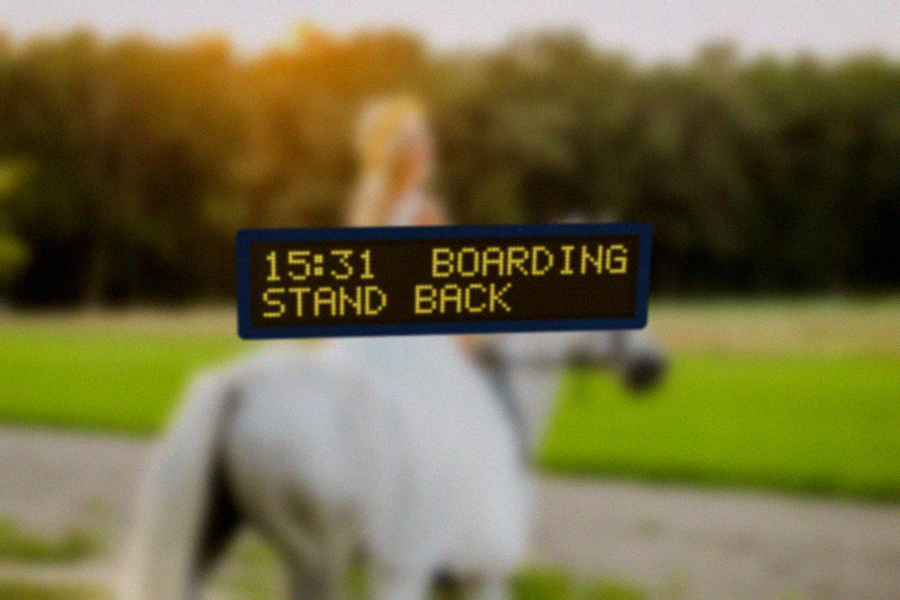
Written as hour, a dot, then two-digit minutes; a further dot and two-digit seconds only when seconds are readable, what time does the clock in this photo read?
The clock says 15.31
